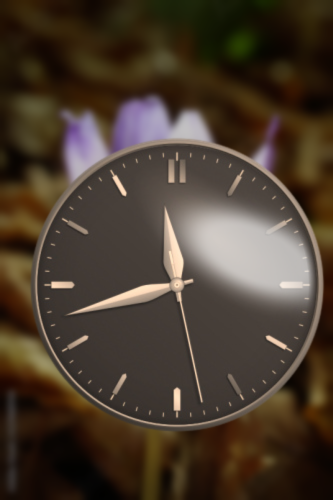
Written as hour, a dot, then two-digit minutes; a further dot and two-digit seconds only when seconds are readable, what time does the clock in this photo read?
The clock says 11.42.28
